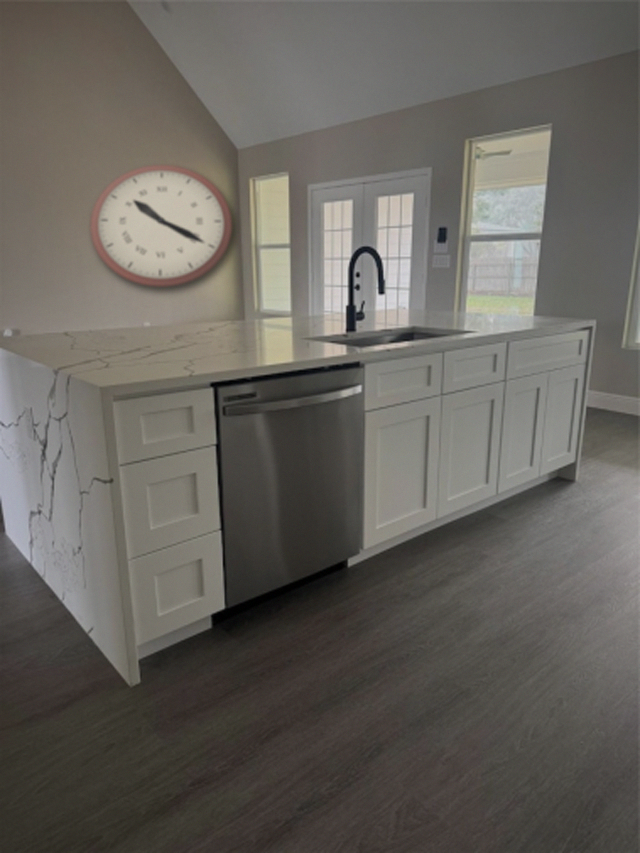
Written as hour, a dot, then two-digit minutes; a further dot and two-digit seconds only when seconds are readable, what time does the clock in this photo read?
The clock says 10.20
